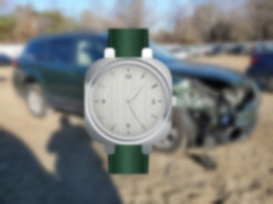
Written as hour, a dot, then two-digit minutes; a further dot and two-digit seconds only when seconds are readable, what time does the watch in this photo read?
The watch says 1.25
